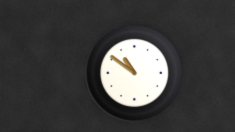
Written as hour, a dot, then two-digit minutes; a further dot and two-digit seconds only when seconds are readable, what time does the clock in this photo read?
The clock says 10.51
